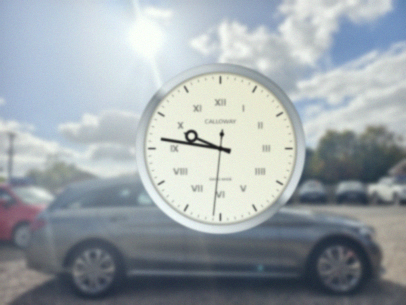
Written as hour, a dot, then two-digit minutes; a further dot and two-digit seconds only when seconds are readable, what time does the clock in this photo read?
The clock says 9.46.31
